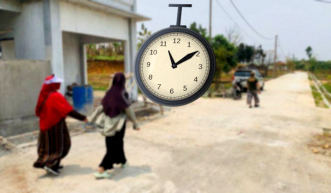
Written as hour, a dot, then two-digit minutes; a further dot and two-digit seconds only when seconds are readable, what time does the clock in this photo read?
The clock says 11.09
